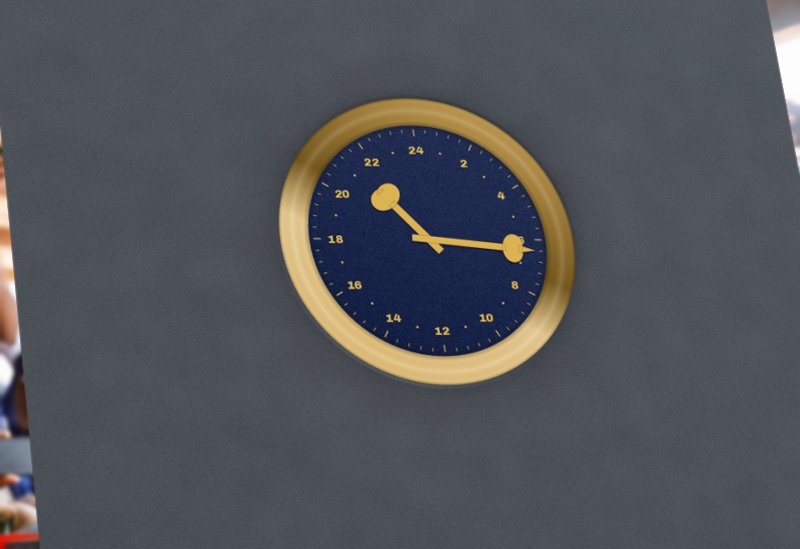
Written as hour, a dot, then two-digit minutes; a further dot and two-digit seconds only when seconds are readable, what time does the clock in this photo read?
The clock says 21.16
